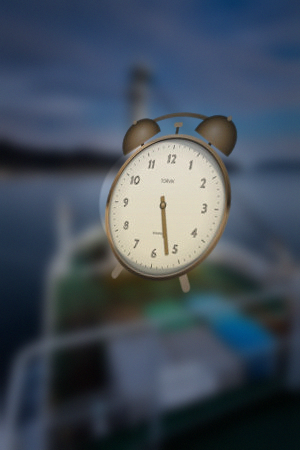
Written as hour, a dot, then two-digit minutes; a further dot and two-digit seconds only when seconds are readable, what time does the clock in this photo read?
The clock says 5.27
